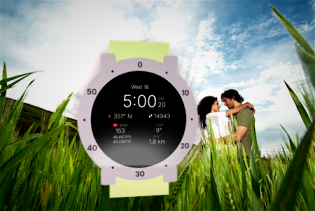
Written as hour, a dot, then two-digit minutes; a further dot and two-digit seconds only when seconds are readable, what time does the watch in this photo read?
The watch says 5.00
